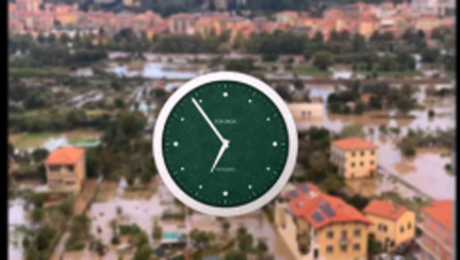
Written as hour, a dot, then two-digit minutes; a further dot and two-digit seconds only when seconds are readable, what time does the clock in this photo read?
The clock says 6.54
